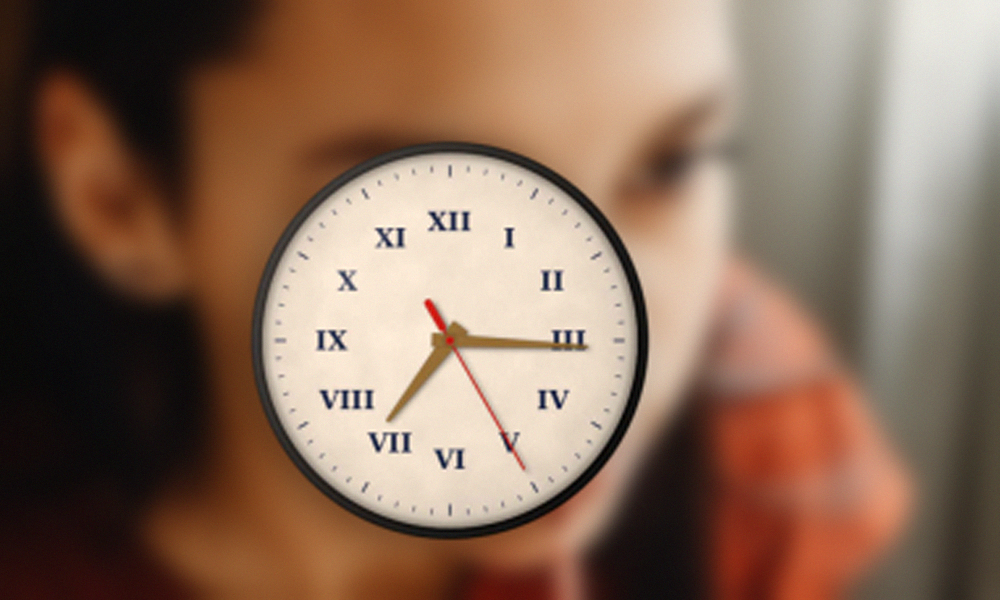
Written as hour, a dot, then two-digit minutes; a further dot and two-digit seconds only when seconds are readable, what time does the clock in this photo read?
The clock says 7.15.25
